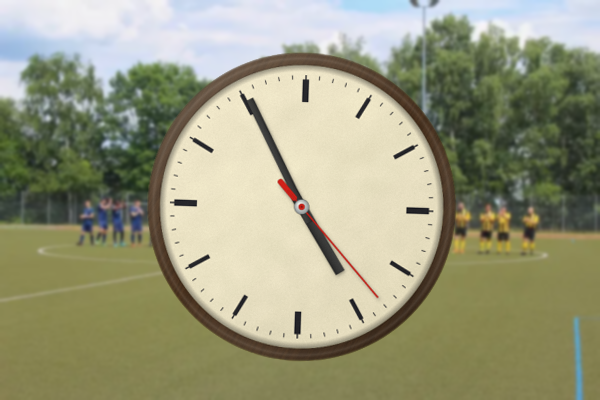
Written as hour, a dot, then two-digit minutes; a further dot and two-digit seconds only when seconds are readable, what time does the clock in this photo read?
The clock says 4.55.23
